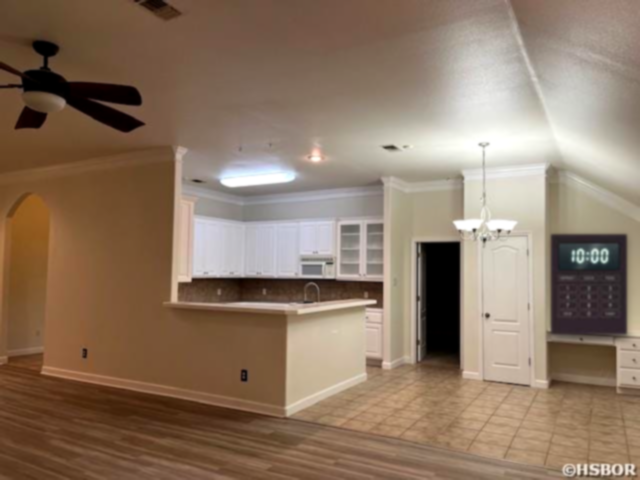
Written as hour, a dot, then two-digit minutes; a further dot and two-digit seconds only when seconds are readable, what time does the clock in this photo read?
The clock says 10.00
